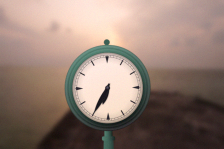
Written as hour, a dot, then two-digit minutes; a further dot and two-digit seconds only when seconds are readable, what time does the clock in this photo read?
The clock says 6.35
